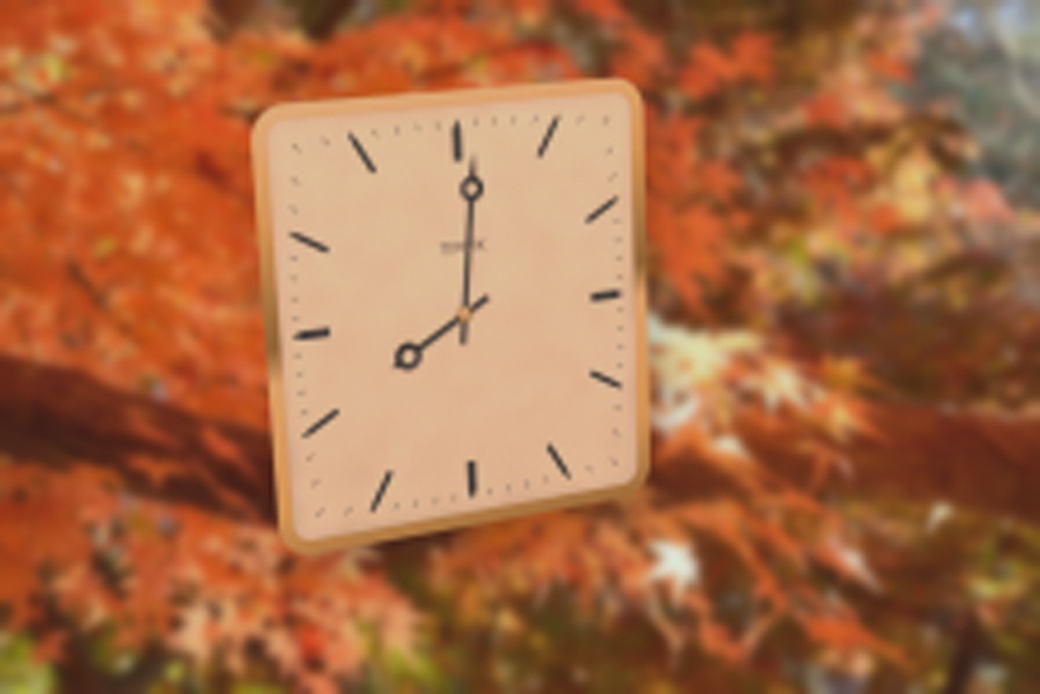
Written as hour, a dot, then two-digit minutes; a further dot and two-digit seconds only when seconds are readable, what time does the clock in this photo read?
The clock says 8.01
